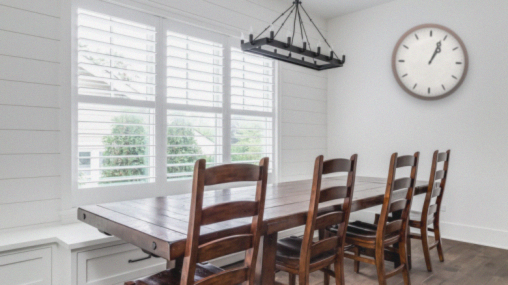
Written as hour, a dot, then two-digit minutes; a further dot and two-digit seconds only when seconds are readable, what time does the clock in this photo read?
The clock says 1.04
